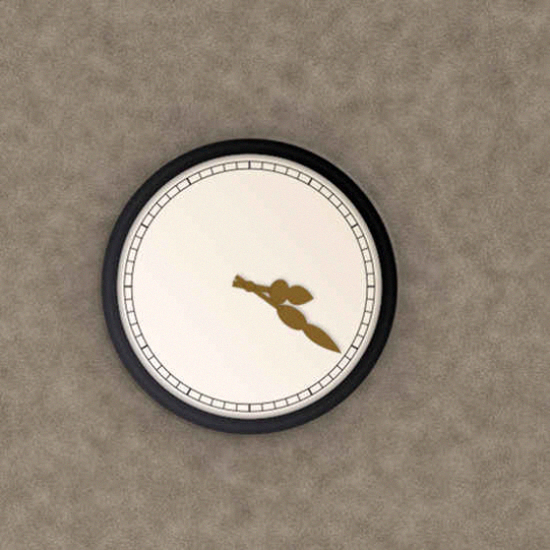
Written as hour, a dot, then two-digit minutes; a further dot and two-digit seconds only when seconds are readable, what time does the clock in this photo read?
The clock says 3.21
